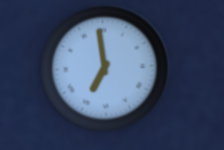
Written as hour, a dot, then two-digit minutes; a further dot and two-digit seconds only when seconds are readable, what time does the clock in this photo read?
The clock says 6.59
